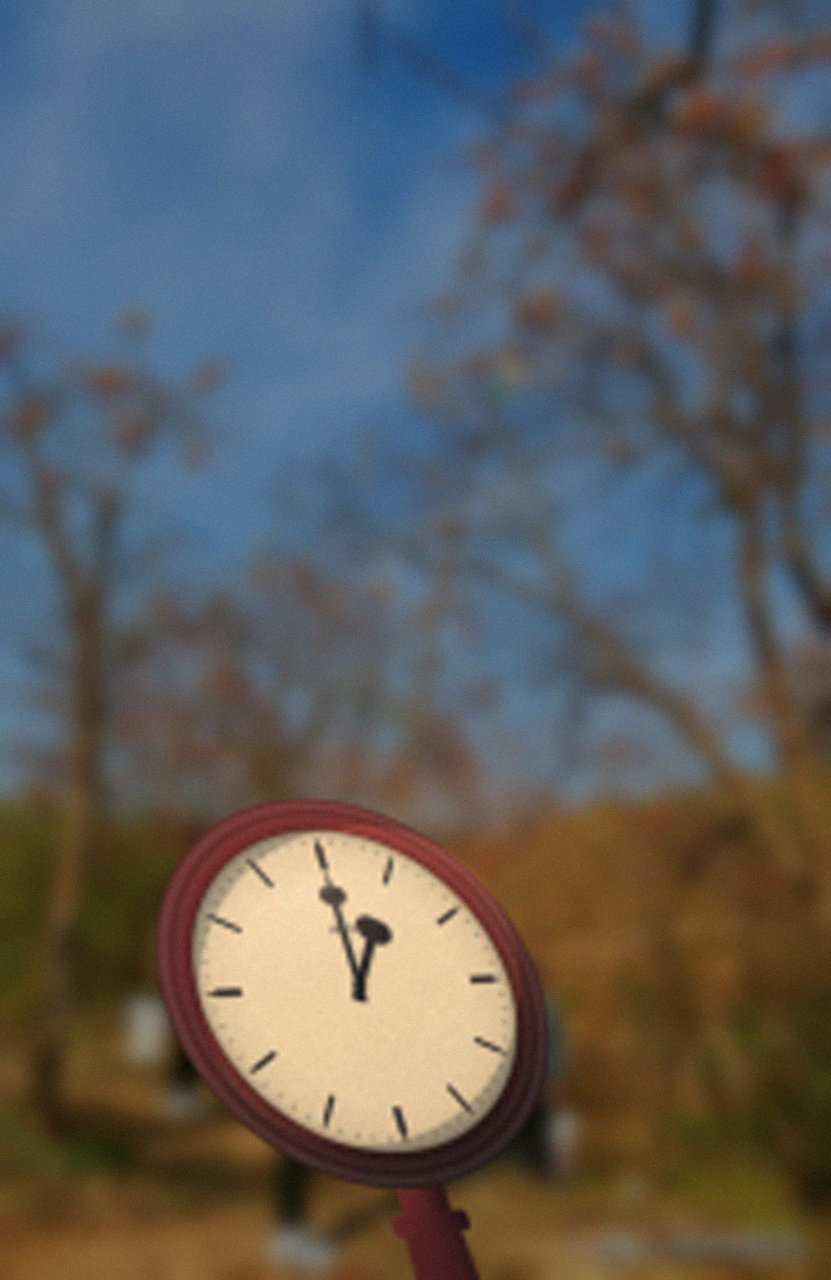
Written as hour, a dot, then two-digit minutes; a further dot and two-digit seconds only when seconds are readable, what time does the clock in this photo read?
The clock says 1.00
